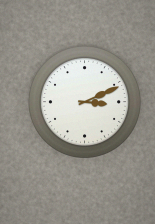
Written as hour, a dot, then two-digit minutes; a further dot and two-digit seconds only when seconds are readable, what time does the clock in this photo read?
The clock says 3.11
